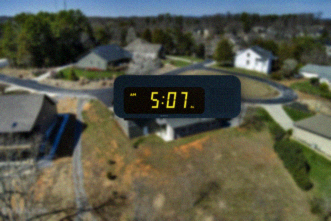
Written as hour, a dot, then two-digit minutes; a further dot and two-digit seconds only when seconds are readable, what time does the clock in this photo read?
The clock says 5.07
